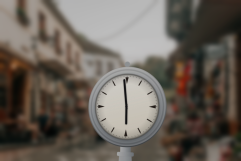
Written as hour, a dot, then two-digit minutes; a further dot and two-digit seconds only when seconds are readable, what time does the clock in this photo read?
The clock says 5.59
